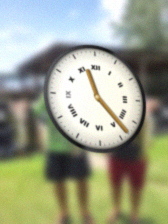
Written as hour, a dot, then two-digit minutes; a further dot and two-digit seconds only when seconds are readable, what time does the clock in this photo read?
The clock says 11.23
